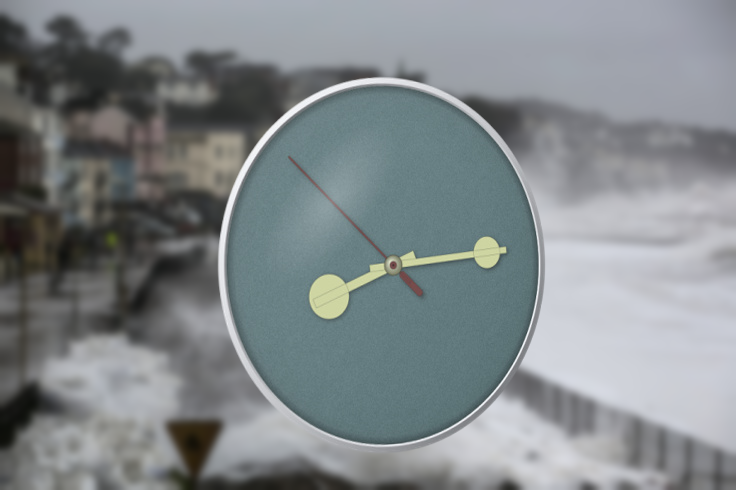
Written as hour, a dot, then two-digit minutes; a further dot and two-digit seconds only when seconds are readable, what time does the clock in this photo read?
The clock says 8.13.52
